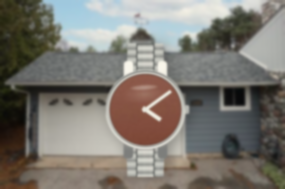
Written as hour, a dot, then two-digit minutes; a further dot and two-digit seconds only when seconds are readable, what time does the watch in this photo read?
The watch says 4.09
